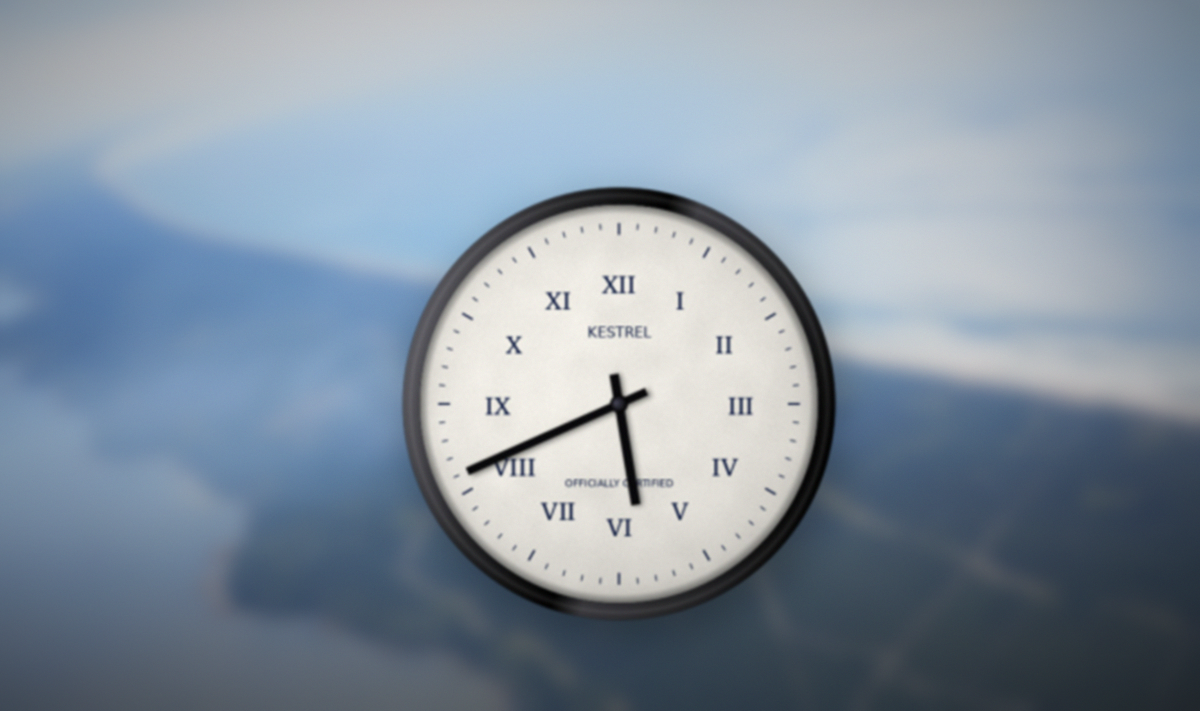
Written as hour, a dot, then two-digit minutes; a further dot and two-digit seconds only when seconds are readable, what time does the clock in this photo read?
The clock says 5.41
